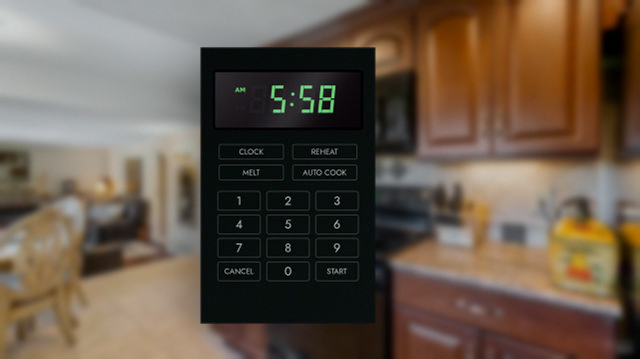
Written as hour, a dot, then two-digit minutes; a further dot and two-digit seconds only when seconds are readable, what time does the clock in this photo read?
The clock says 5.58
